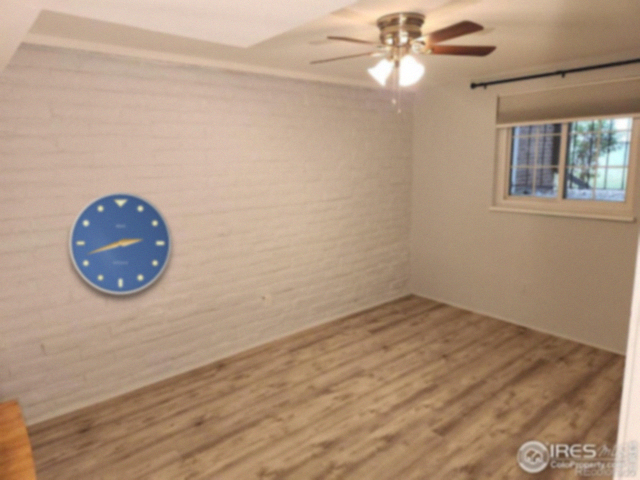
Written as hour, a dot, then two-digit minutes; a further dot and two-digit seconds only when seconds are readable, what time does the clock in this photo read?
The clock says 2.42
